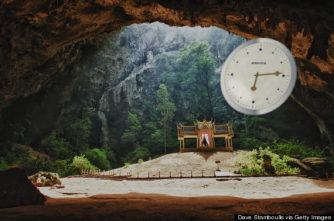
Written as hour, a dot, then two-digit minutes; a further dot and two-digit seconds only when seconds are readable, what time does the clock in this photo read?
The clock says 6.14
